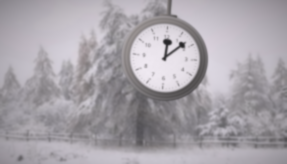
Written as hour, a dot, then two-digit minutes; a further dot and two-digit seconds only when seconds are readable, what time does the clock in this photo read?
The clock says 12.08
